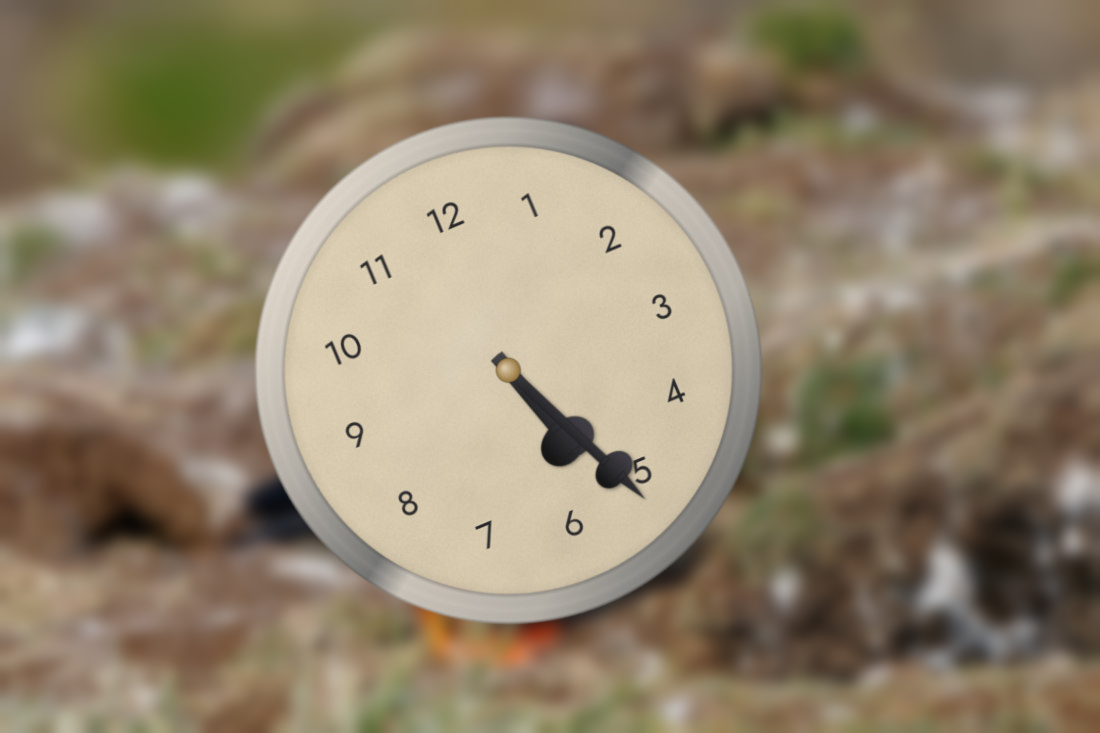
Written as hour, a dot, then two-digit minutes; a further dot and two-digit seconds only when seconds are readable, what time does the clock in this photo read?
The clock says 5.26
